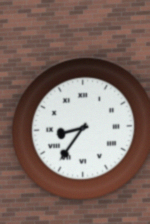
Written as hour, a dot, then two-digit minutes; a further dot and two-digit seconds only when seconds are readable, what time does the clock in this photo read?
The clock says 8.36
